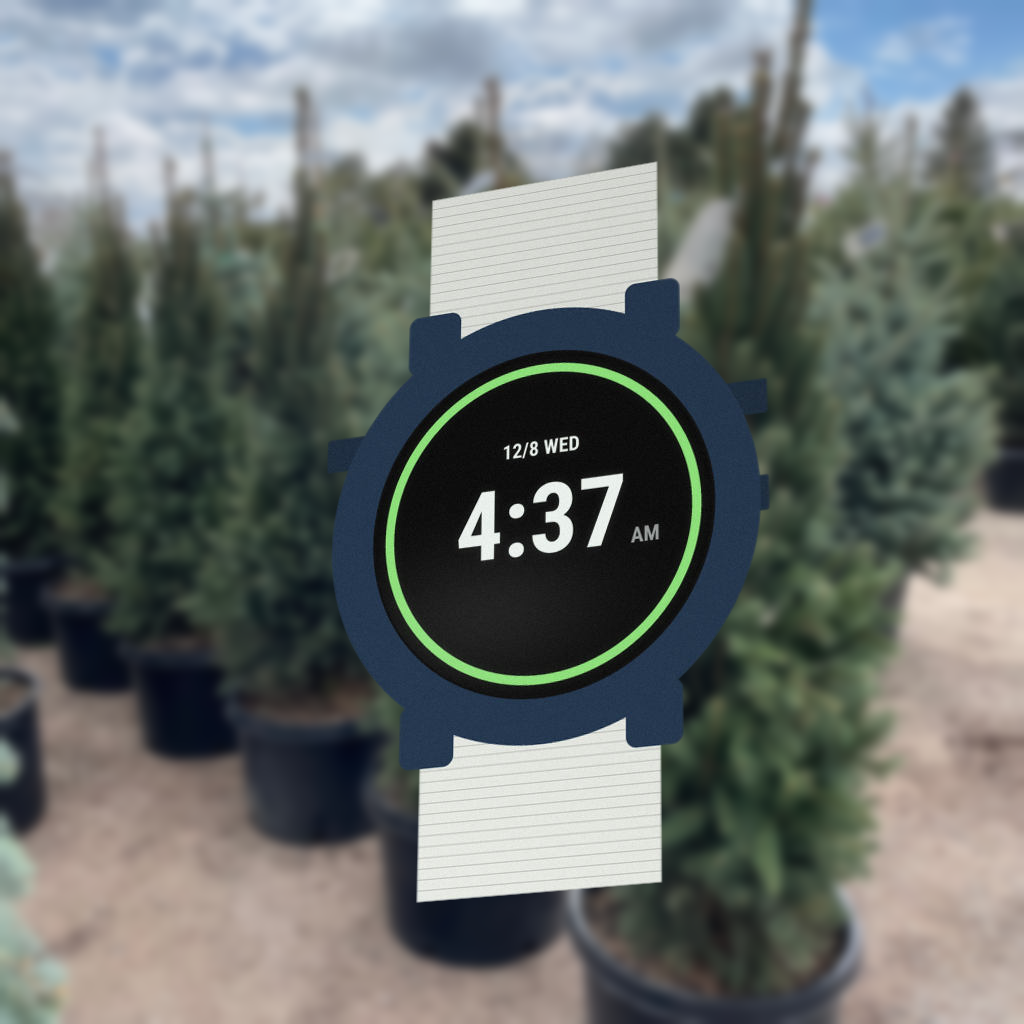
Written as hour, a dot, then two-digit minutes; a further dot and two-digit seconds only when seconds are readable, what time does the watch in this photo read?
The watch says 4.37
